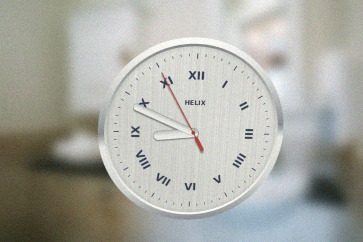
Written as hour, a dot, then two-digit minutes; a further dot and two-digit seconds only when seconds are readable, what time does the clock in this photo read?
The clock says 8.48.55
